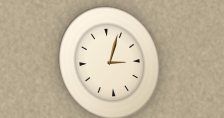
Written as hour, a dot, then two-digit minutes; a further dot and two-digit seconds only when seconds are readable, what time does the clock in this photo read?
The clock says 3.04
